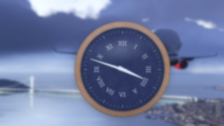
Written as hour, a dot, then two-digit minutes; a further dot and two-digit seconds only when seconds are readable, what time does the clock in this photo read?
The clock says 3.48
